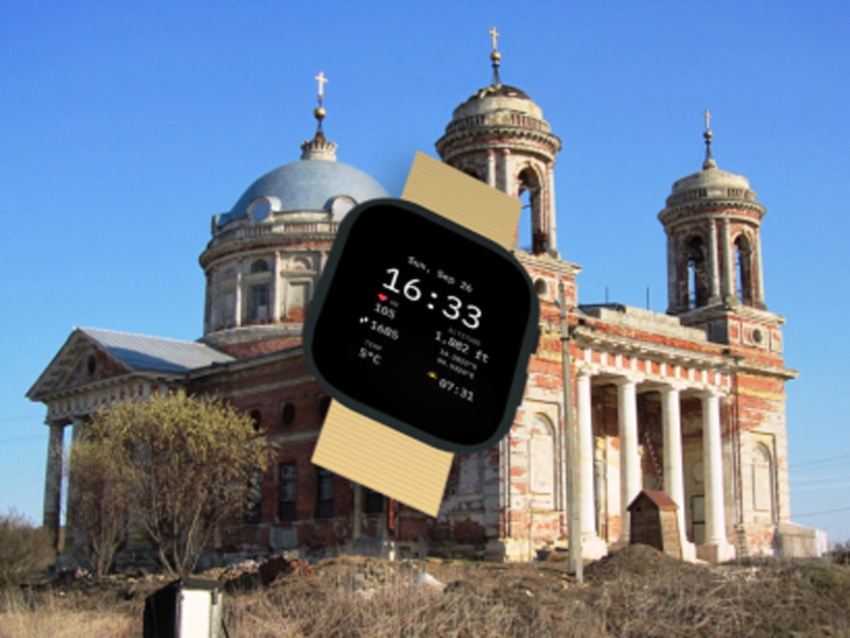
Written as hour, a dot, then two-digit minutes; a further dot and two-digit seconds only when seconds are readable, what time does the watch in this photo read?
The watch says 16.33
